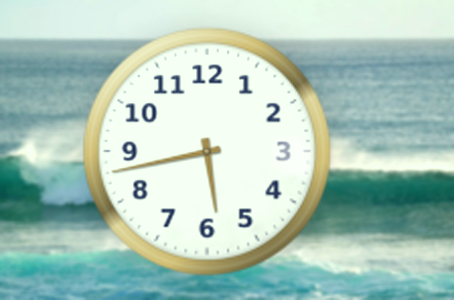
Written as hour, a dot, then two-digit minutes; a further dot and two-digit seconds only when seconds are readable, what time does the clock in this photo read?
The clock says 5.43
